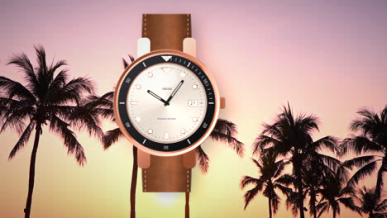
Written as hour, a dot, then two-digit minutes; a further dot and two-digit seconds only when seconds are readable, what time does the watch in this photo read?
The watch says 10.06
